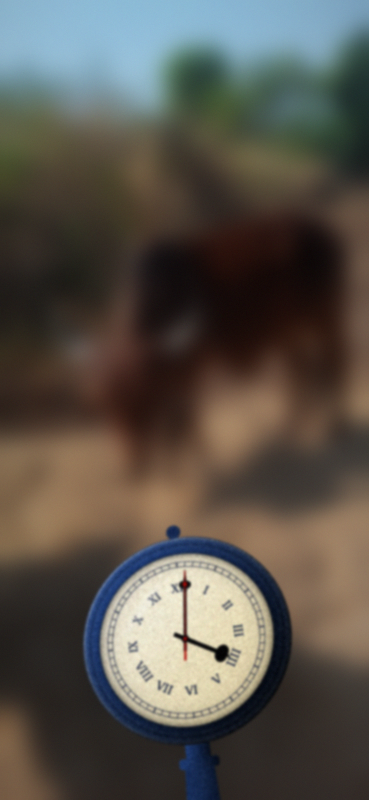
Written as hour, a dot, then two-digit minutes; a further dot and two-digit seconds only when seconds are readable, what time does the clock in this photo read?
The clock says 4.01.01
